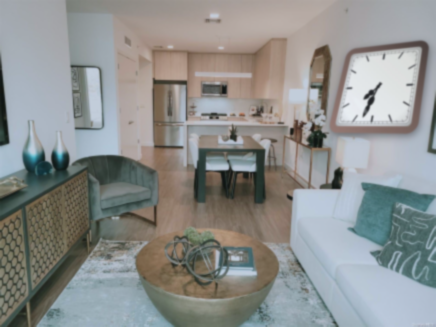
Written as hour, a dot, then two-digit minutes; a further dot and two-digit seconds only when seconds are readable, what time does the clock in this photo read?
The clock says 7.33
